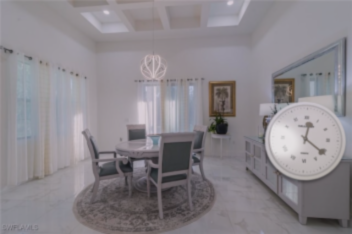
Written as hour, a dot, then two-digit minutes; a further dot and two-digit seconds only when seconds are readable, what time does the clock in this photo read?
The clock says 12.21
